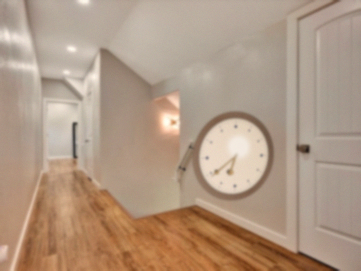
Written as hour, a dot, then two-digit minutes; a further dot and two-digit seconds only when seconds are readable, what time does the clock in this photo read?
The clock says 6.39
